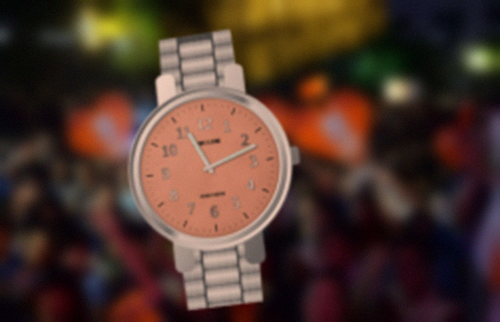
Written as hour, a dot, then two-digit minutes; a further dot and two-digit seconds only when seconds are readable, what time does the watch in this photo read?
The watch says 11.12
